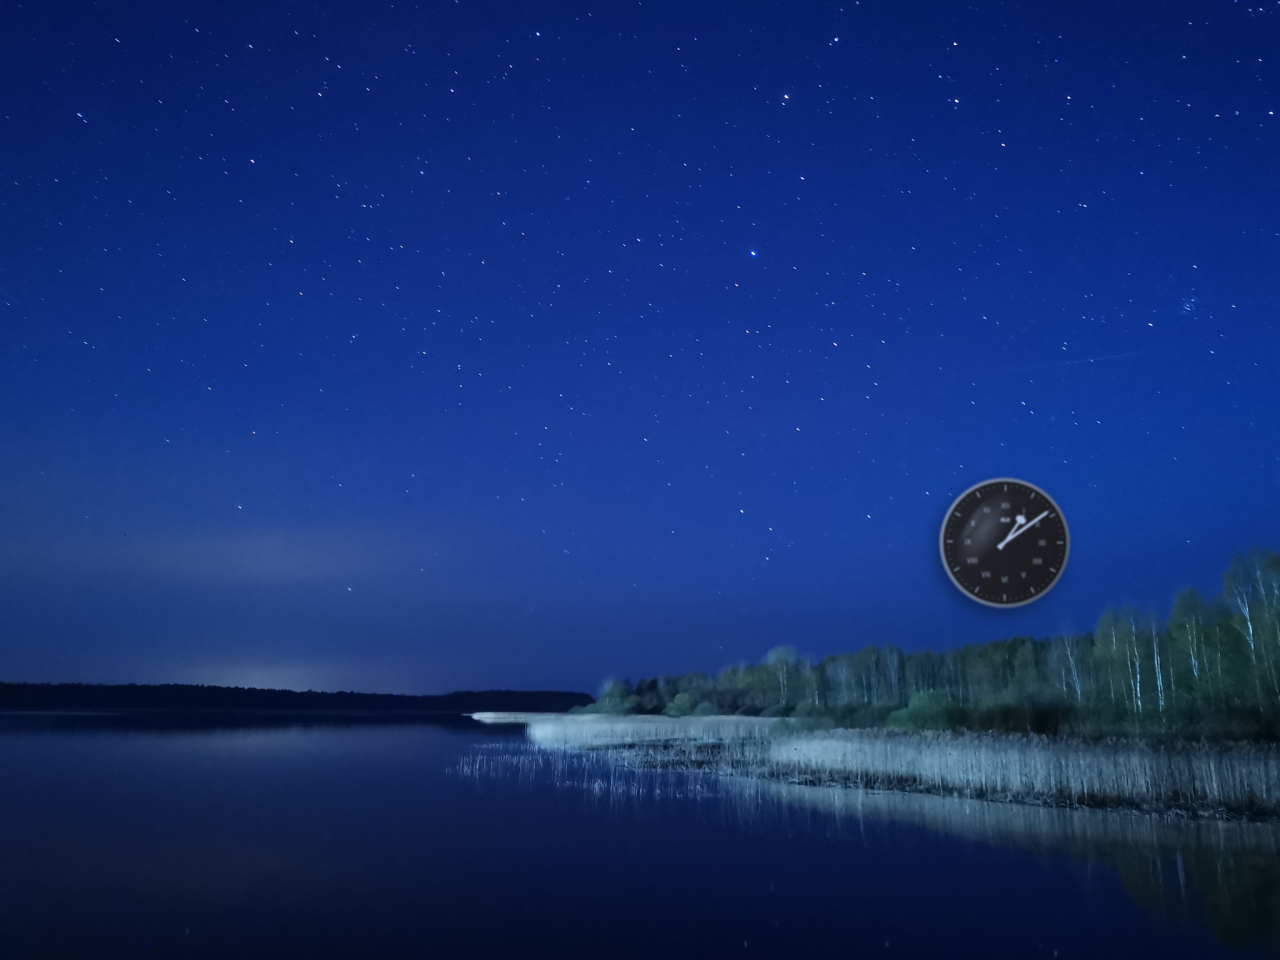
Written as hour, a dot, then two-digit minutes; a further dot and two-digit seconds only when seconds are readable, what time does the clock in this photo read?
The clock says 1.09
